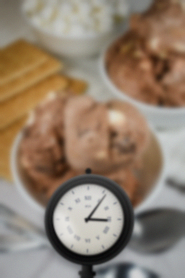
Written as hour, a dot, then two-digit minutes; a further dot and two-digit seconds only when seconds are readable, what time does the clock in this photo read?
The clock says 3.06
